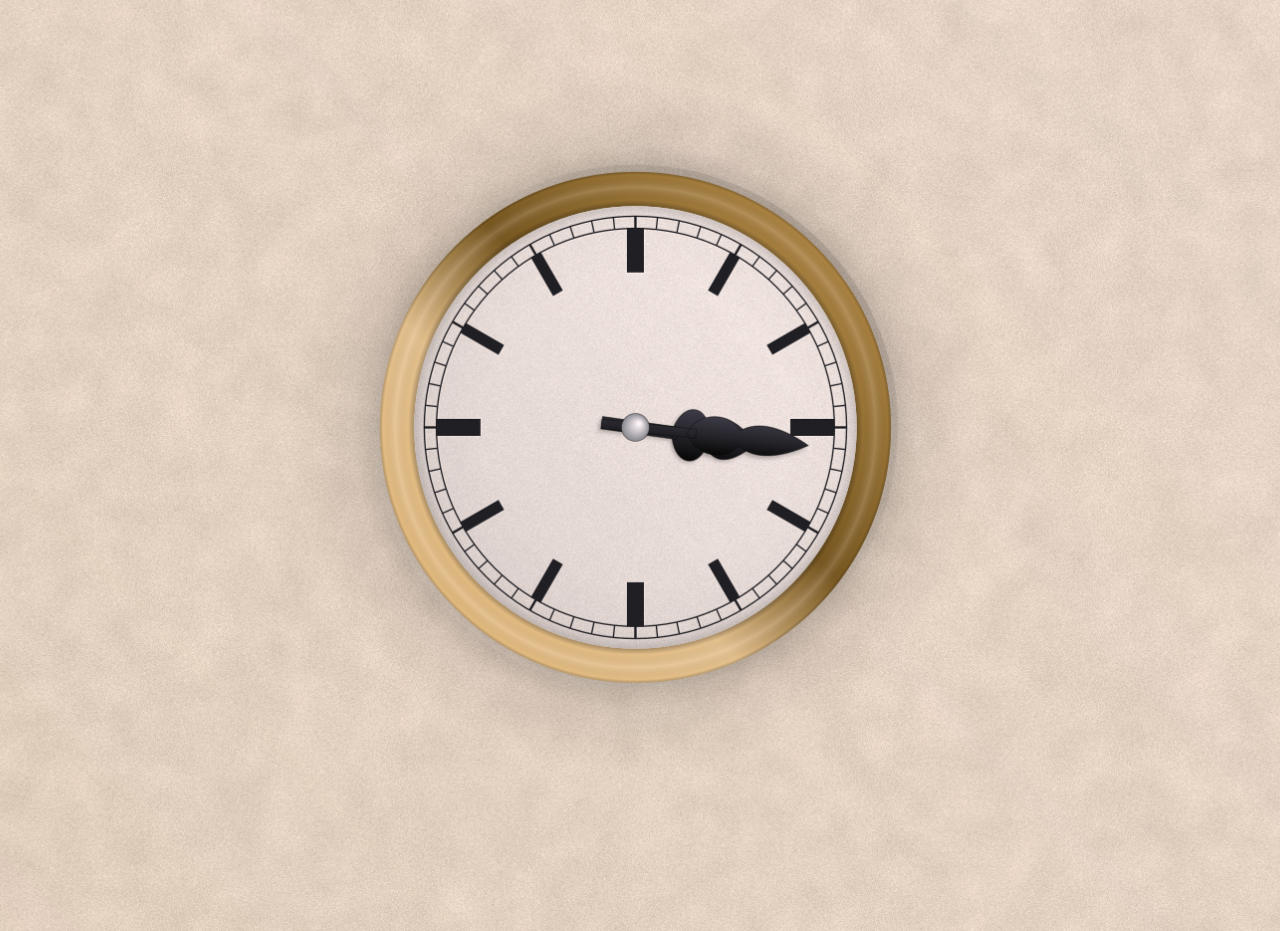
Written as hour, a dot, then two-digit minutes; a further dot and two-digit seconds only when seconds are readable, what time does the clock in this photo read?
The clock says 3.16
